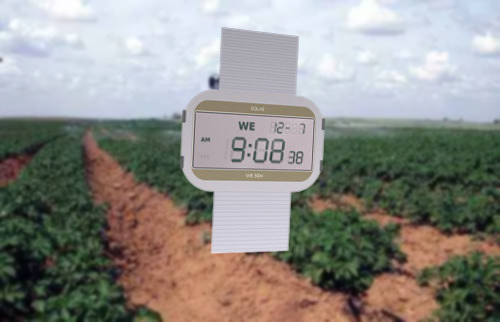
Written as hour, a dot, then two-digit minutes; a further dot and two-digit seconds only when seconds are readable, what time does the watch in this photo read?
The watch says 9.08.38
